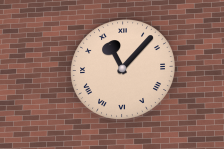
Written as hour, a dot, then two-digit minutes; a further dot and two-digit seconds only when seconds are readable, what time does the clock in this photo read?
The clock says 11.07
